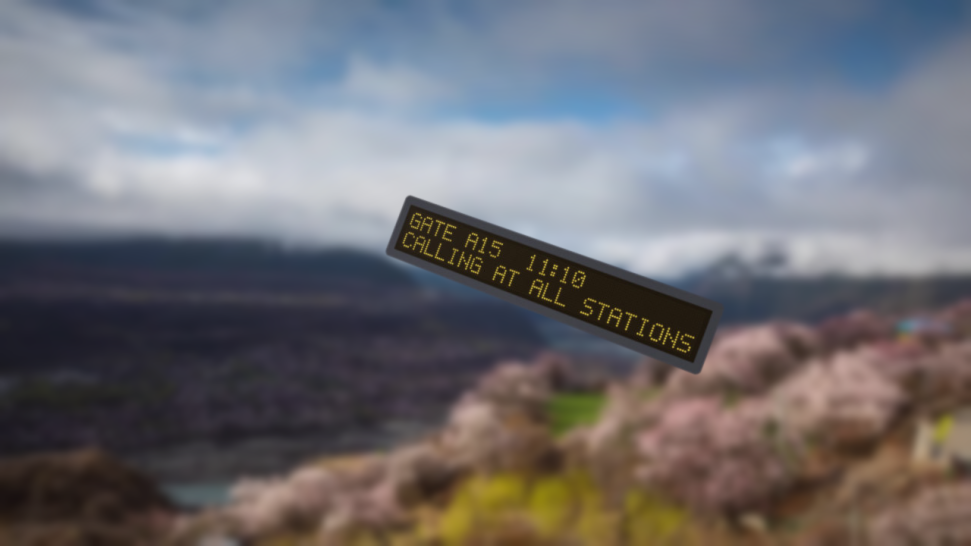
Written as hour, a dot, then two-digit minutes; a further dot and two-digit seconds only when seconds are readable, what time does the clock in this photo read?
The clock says 11.10
